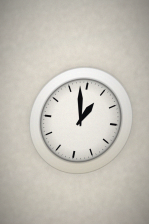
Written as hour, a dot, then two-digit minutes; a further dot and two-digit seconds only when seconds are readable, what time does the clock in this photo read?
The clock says 12.58
